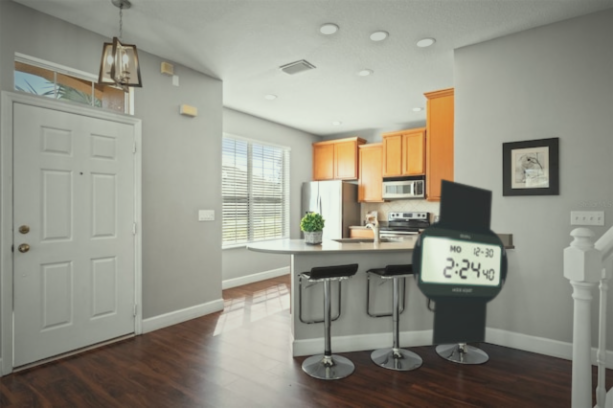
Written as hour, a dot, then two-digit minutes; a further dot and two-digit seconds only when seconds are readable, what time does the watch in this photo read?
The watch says 2.24.40
